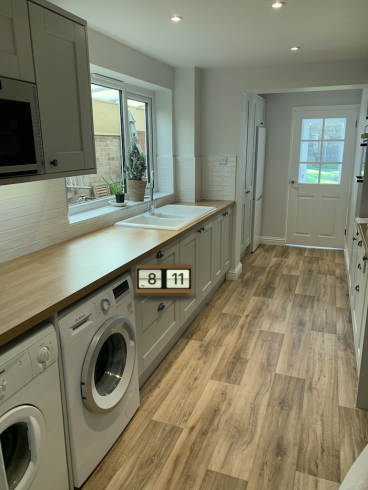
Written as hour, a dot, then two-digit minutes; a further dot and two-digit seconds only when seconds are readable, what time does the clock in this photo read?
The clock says 8.11
